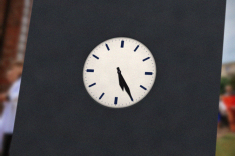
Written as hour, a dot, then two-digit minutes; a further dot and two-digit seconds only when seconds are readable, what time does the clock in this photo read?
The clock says 5.25
